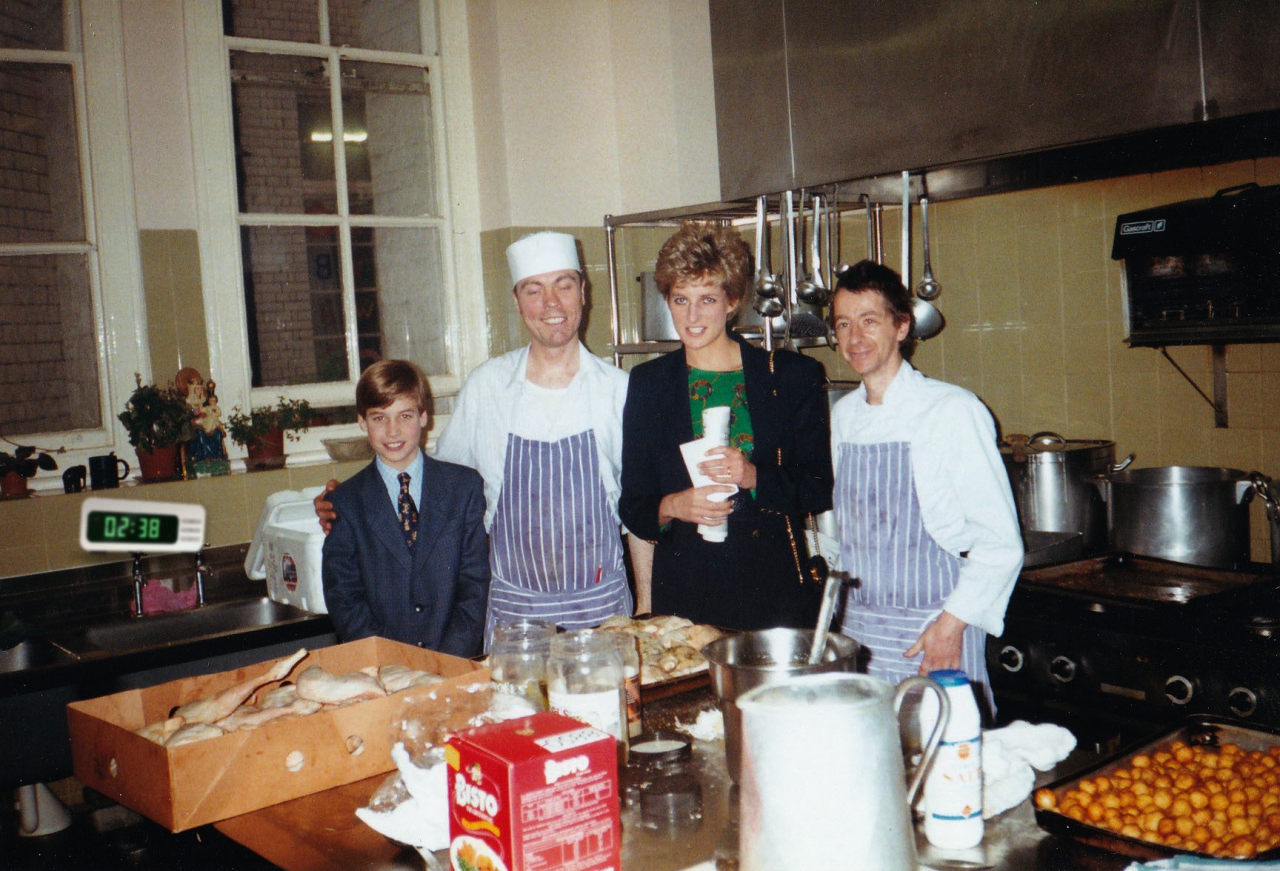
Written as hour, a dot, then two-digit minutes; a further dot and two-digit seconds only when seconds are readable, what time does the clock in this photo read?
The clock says 2.38
